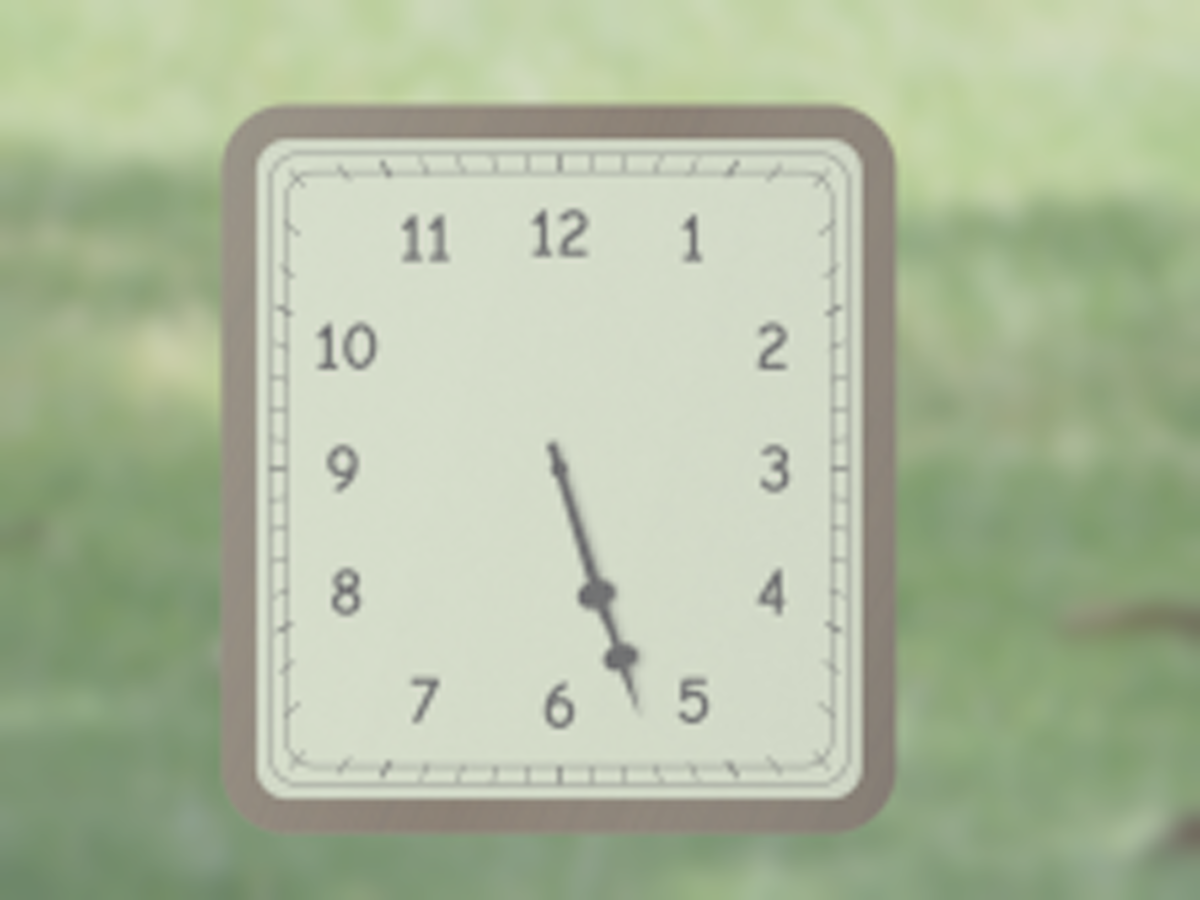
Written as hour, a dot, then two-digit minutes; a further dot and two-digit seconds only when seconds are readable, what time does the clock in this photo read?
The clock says 5.27
